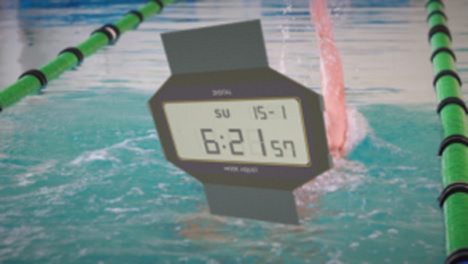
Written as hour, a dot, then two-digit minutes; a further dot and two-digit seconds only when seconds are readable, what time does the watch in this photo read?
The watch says 6.21.57
